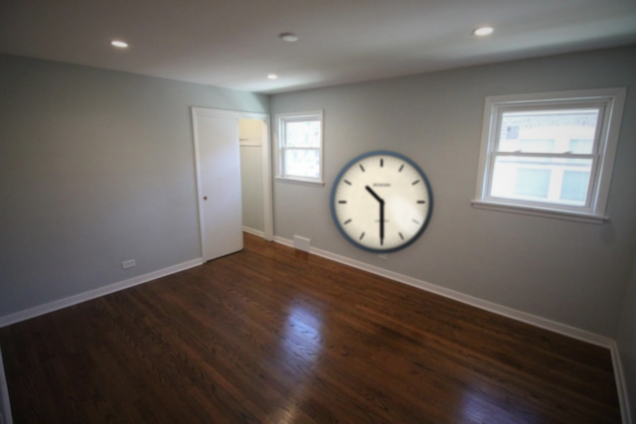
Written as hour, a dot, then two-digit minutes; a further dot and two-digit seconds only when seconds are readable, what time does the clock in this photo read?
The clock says 10.30
